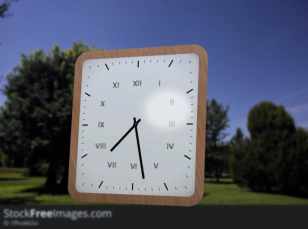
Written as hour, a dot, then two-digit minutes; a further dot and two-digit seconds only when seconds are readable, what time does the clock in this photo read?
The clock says 7.28
